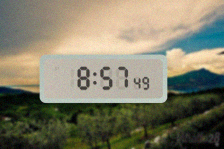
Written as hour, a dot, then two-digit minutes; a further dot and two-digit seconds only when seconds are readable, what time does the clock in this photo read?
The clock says 8.57.49
